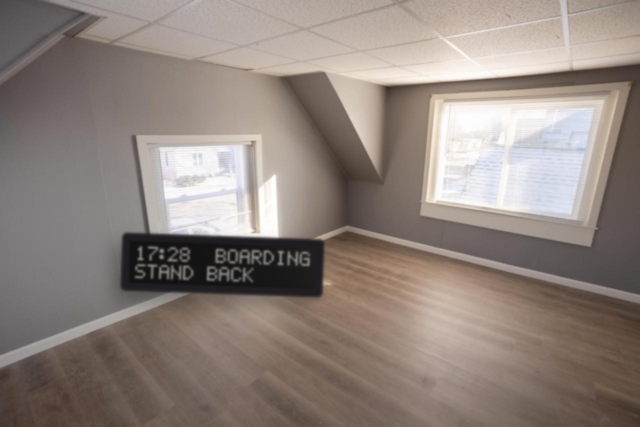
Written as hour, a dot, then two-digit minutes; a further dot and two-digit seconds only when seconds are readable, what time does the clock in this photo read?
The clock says 17.28
